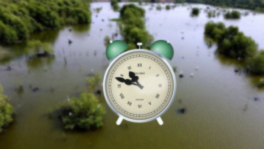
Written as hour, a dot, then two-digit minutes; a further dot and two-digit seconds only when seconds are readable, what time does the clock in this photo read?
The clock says 10.48
